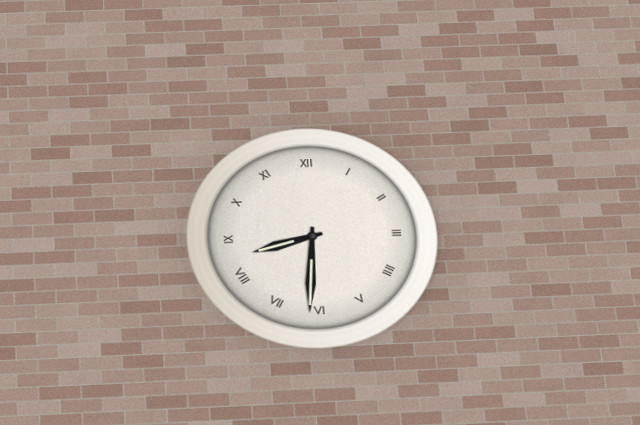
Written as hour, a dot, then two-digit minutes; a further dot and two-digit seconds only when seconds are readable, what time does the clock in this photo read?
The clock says 8.31
